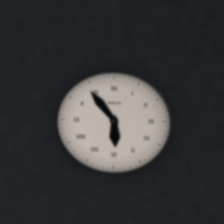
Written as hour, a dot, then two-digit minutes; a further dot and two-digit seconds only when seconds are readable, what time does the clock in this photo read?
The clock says 5.54
